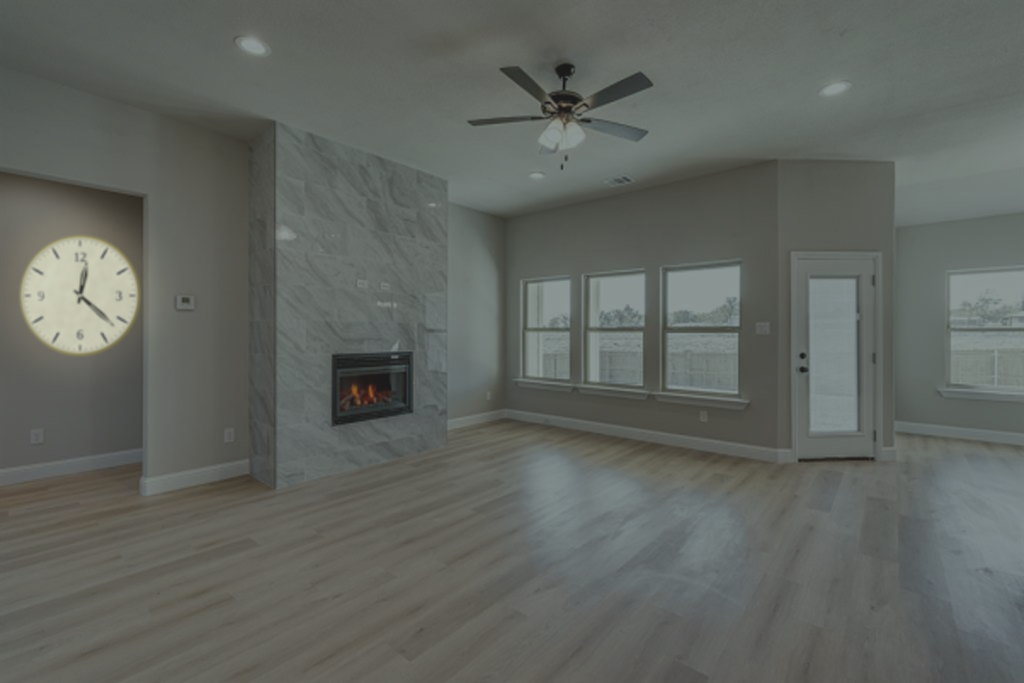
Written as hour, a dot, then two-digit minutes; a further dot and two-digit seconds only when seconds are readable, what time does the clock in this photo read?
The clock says 12.22
